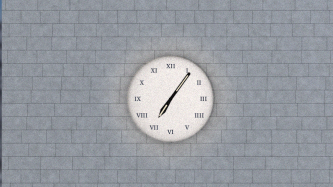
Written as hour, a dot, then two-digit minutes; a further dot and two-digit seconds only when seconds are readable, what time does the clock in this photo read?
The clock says 7.06
